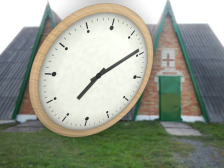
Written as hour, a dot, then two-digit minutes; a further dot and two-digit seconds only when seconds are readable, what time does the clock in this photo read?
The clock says 7.09
